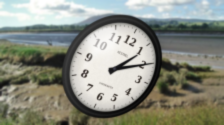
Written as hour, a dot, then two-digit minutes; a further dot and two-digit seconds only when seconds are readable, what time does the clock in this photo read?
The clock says 1.10
